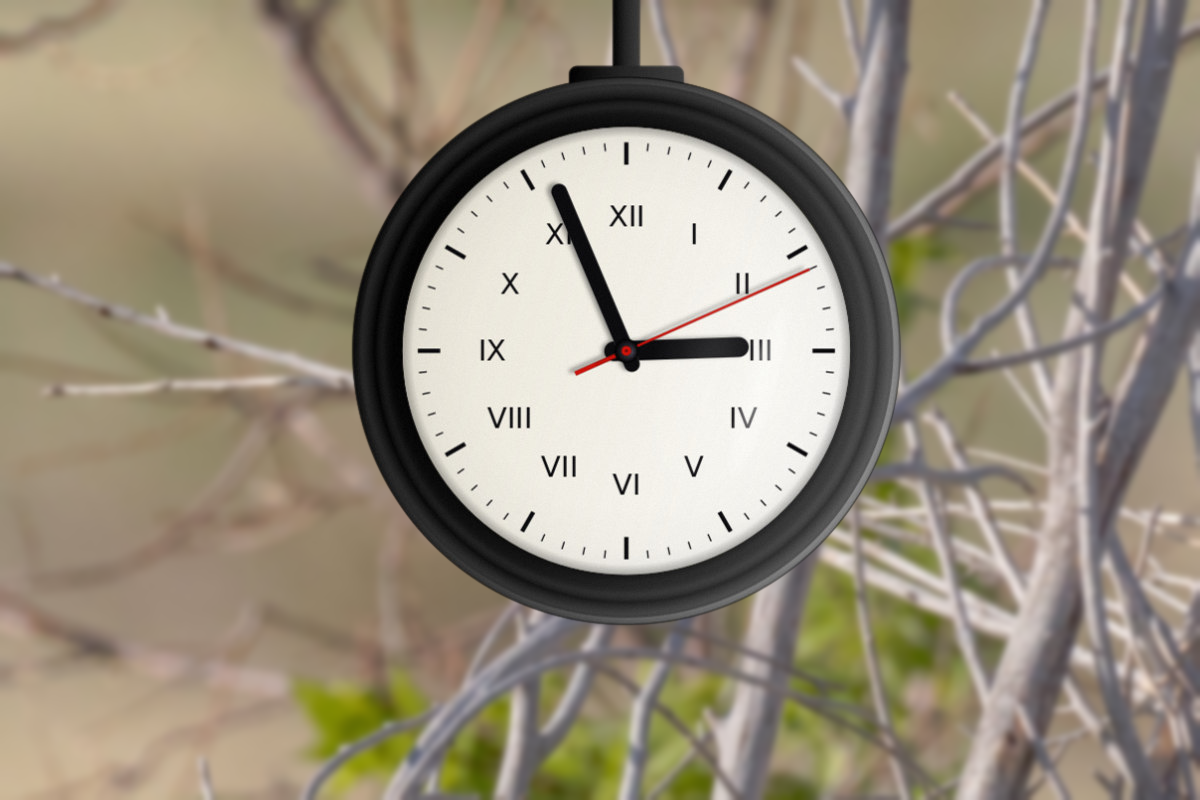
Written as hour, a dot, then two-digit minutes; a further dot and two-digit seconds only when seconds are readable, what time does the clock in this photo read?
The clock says 2.56.11
